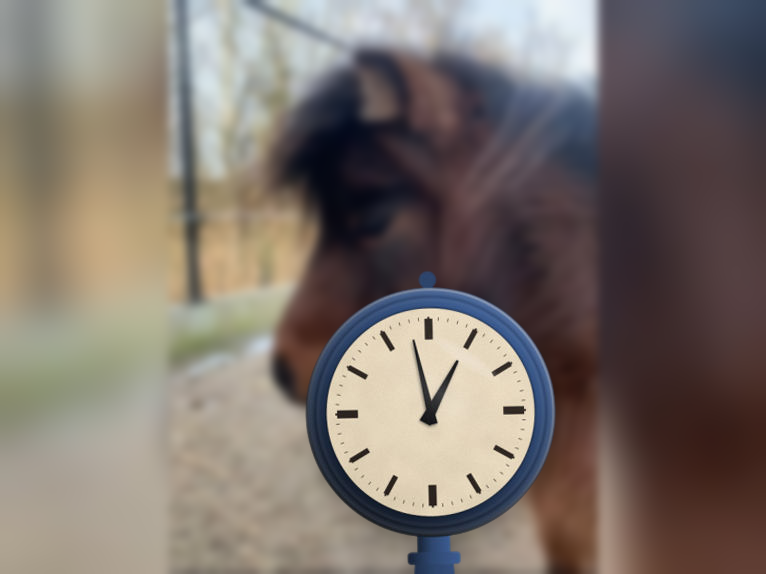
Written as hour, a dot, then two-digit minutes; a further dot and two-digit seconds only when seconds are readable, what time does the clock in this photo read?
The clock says 12.58
